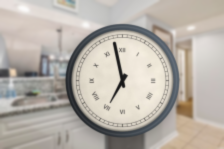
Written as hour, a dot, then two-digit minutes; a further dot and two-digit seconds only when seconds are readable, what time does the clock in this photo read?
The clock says 6.58
